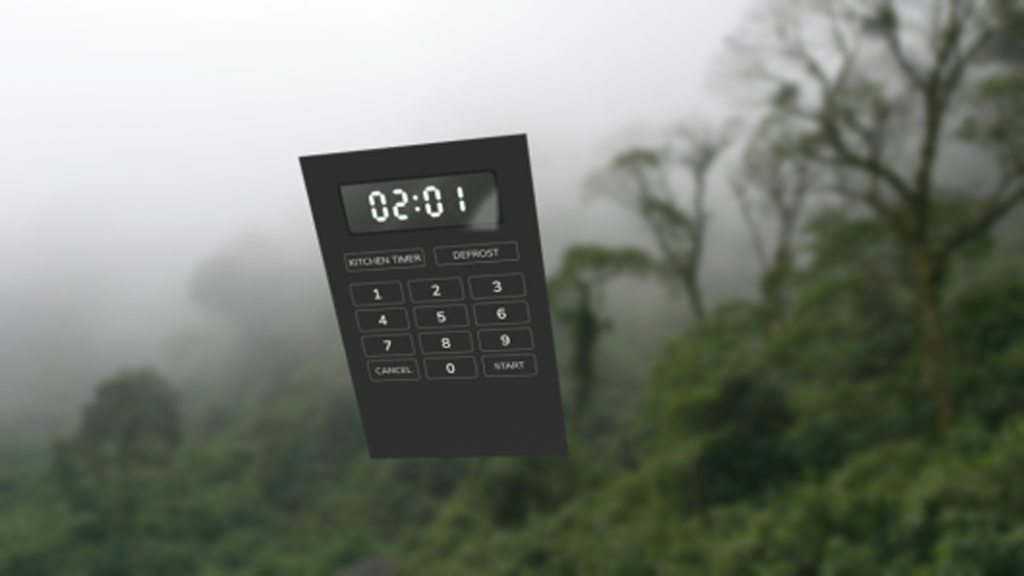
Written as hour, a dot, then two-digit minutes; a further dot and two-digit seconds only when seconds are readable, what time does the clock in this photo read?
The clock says 2.01
